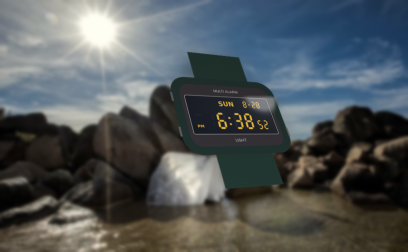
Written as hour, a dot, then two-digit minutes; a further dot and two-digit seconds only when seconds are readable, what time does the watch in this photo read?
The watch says 6.38.52
